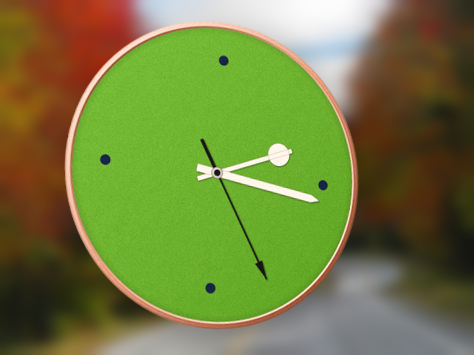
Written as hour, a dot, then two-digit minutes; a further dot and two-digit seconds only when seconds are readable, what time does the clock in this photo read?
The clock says 2.16.25
